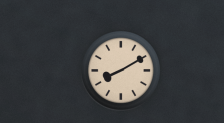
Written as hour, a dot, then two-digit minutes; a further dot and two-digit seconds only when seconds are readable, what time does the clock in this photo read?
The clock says 8.10
